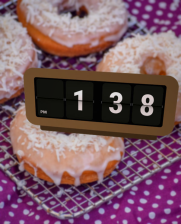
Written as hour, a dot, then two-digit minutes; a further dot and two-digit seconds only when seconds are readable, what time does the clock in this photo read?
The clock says 1.38
